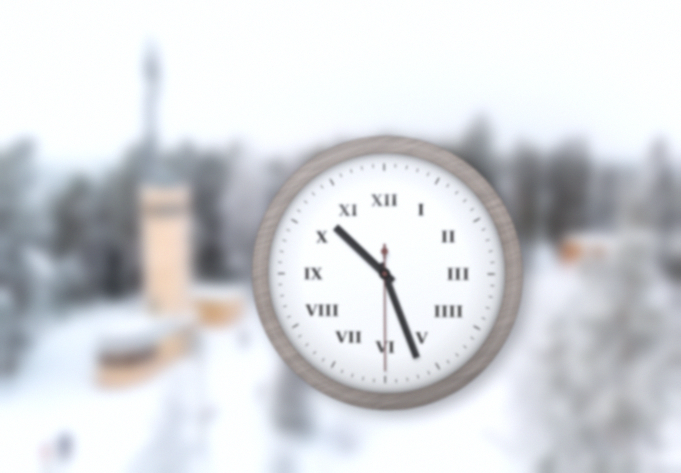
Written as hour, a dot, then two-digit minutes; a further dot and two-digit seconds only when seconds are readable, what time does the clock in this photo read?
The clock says 10.26.30
